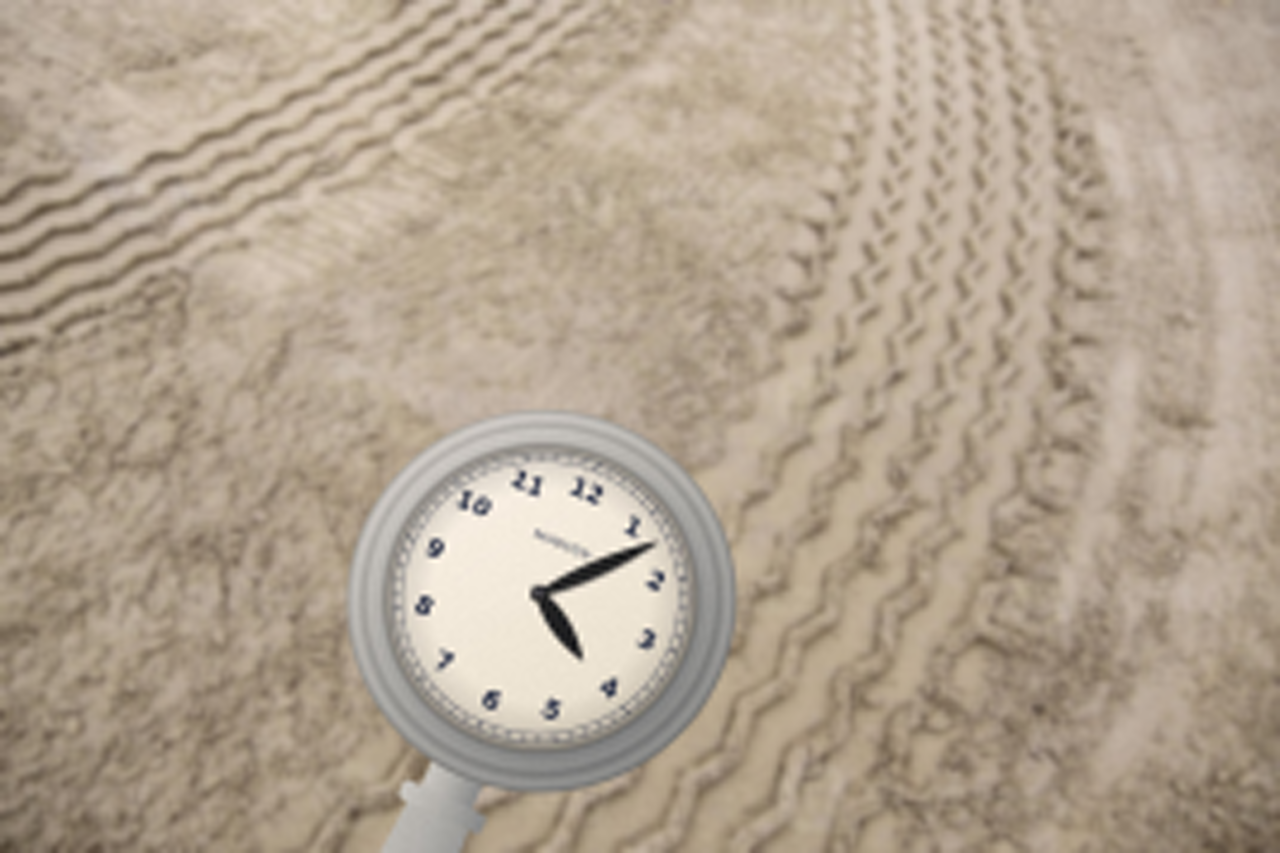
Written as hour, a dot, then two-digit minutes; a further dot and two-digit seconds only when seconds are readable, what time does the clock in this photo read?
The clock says 4.07
